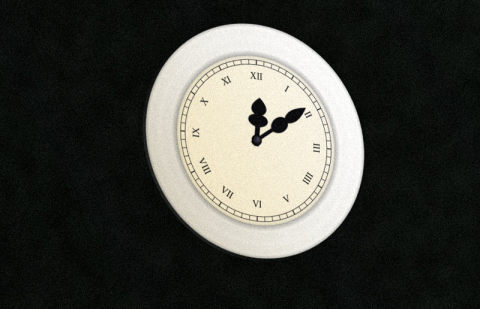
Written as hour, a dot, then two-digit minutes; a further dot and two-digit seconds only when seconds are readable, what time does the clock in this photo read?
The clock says 12.09
